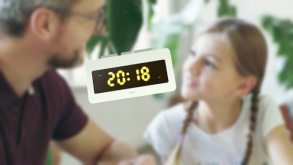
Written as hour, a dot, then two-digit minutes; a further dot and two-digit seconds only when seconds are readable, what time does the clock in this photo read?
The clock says 20.18
